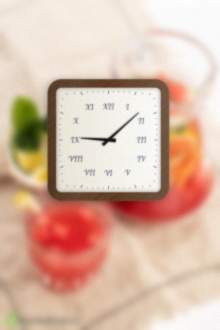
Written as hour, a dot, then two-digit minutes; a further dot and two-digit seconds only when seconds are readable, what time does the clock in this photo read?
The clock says 9.08
